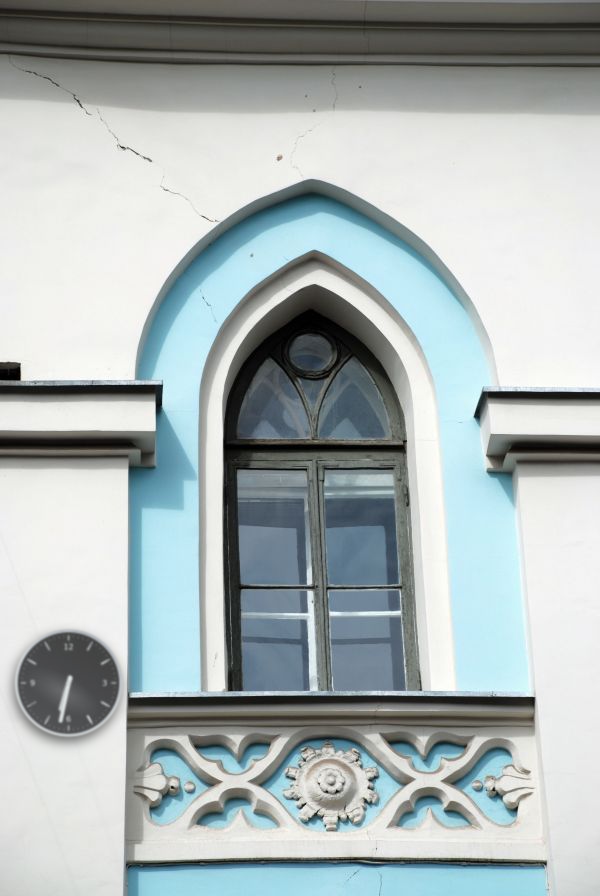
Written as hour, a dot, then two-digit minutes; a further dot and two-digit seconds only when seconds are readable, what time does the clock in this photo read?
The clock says 6.32
